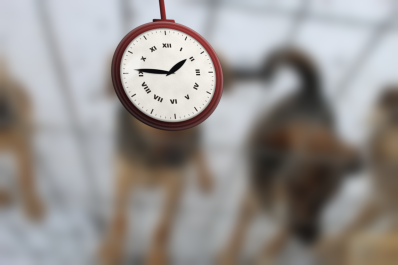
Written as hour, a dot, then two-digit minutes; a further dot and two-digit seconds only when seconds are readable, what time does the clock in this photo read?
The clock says 1.46
